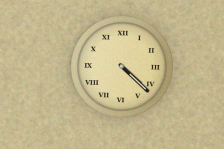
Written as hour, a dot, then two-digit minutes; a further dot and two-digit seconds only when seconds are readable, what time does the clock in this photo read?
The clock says 4.22
